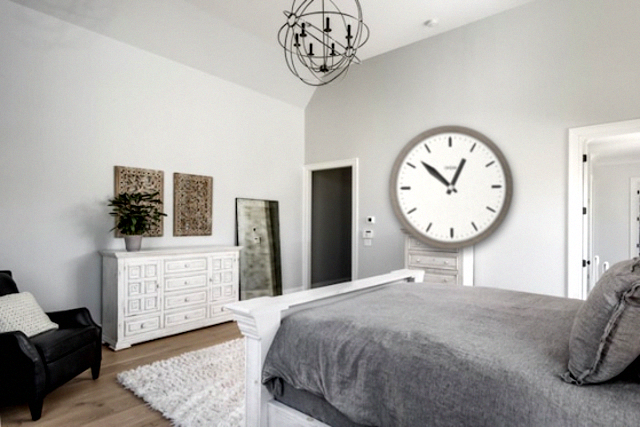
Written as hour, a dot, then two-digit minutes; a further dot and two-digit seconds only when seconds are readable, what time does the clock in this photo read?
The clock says 12.52
